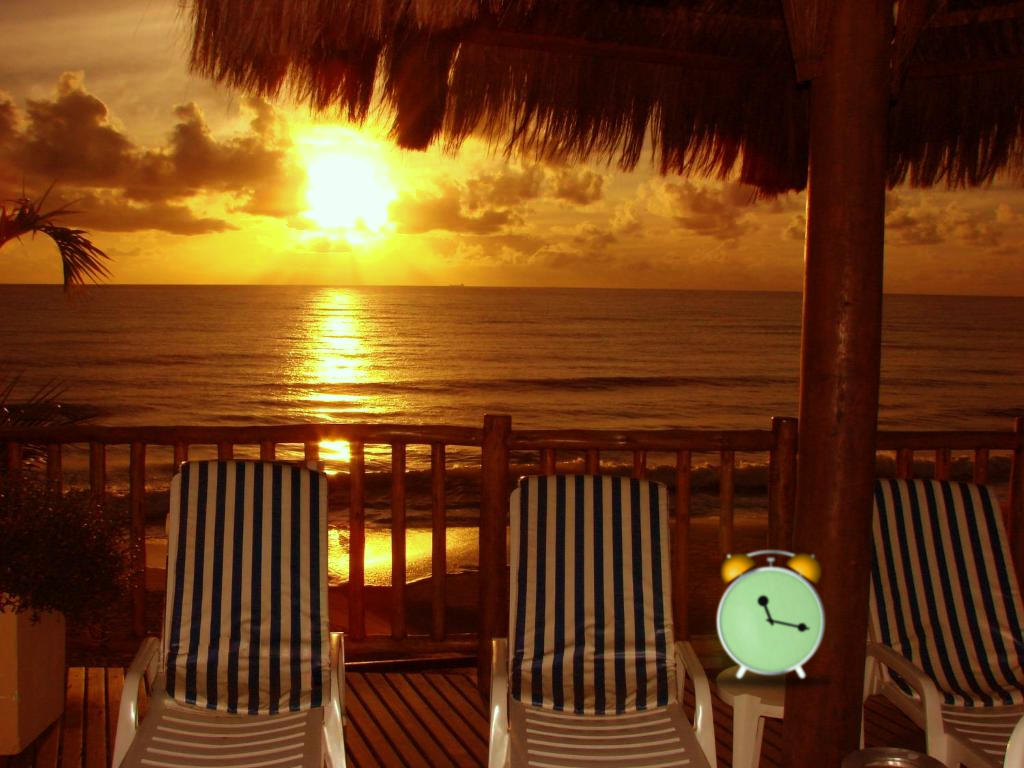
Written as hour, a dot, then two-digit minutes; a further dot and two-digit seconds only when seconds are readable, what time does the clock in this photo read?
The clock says 11.17
